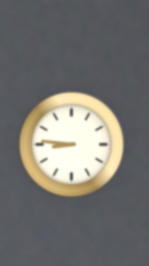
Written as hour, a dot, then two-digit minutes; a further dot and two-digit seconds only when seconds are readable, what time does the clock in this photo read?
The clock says 8.46
